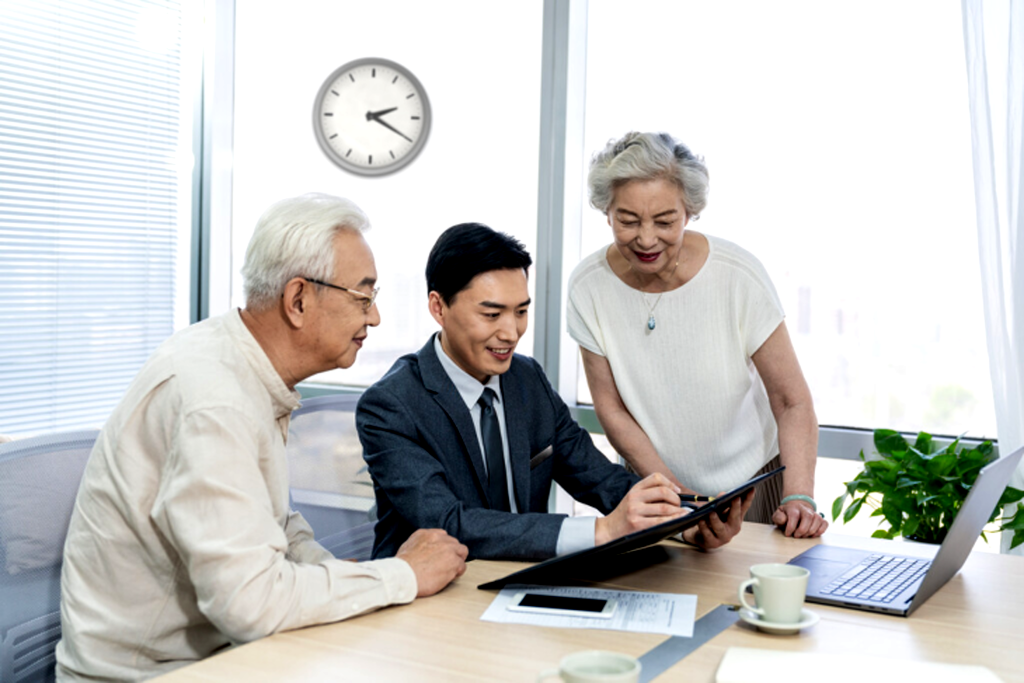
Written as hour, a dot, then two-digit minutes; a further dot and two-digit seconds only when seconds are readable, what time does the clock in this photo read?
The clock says 2.20
